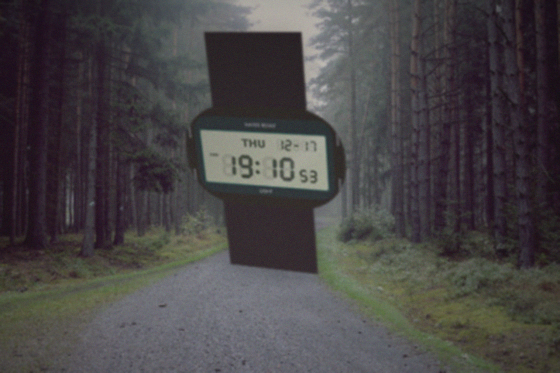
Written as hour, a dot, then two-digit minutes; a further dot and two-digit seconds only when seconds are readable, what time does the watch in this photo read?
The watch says 19.10.53
